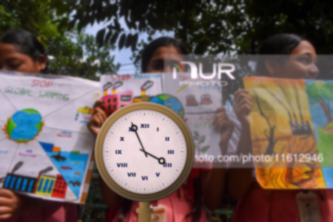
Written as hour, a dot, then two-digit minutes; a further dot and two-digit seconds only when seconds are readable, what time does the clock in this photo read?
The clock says 3.56
